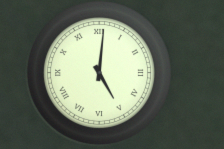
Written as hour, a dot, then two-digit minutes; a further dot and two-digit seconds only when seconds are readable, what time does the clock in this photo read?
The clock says 5.01
